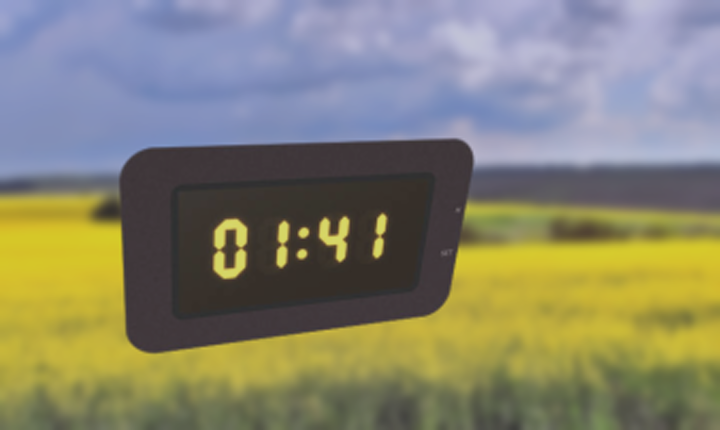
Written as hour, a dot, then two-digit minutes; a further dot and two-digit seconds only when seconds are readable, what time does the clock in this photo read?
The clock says 1.41
